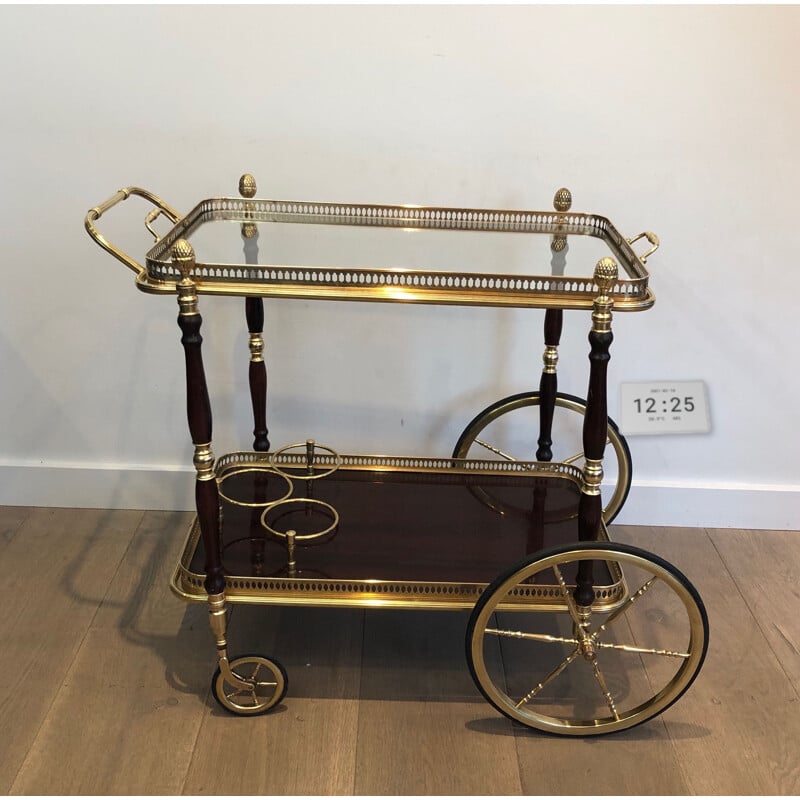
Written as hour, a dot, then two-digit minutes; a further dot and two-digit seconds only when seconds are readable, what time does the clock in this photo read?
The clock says 12.25
